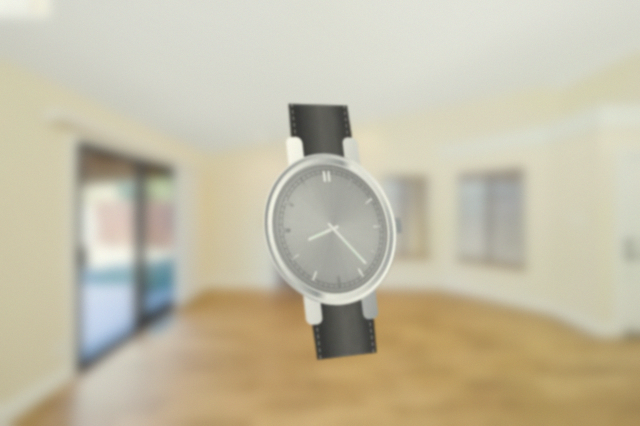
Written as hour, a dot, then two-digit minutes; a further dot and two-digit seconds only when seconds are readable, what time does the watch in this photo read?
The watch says 8.23
